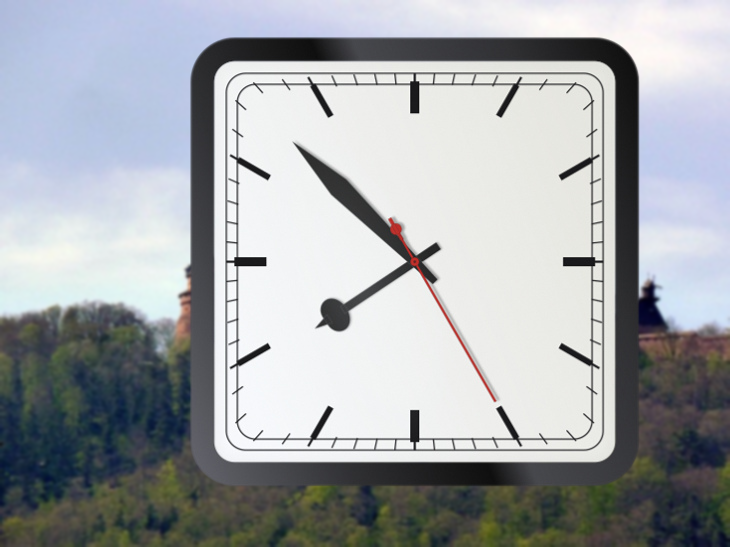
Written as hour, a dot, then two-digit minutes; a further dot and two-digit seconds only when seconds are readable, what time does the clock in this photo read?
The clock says 7.52.25
